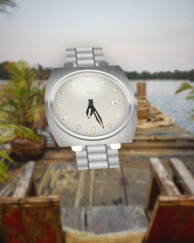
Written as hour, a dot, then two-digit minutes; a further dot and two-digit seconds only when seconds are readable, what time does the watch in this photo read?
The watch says 6.27
